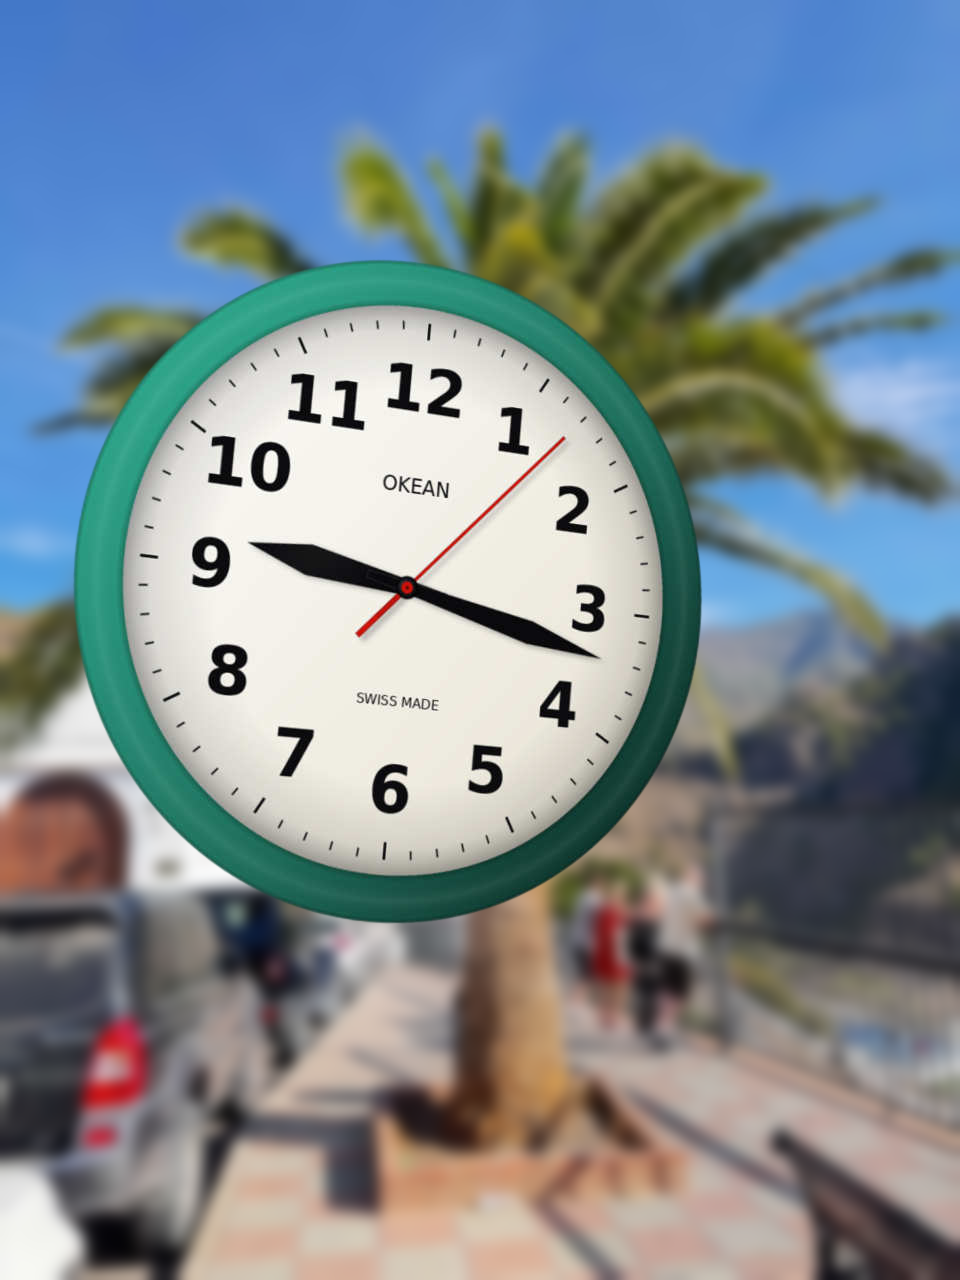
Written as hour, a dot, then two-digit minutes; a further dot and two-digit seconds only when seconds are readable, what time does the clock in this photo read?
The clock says 9.17.07
